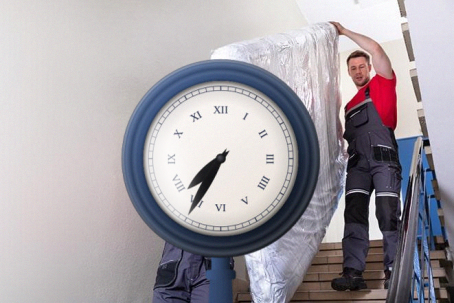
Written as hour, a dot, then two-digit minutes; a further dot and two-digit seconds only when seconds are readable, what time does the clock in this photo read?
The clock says 7.35
